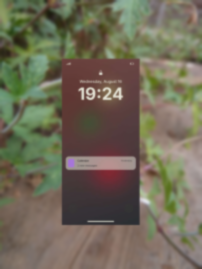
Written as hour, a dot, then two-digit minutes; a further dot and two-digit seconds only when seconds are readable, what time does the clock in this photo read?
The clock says 19.24
